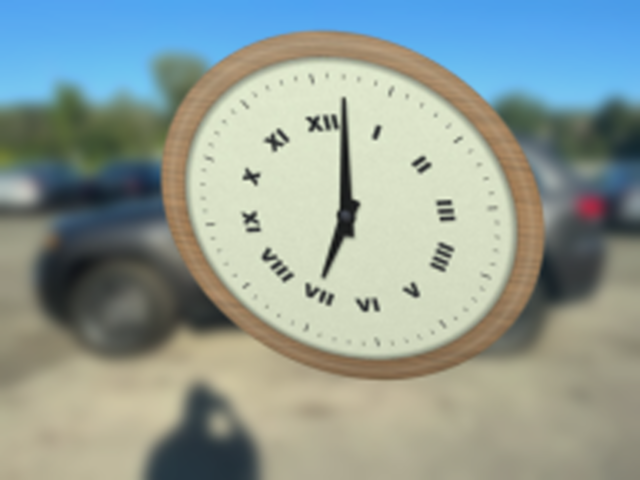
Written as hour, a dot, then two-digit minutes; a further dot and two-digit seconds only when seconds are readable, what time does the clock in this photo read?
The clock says 7.02
